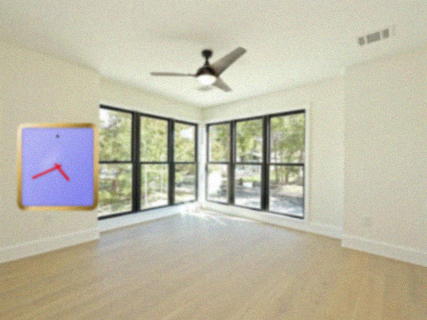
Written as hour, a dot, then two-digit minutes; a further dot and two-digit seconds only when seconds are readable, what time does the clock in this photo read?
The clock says 4.41
